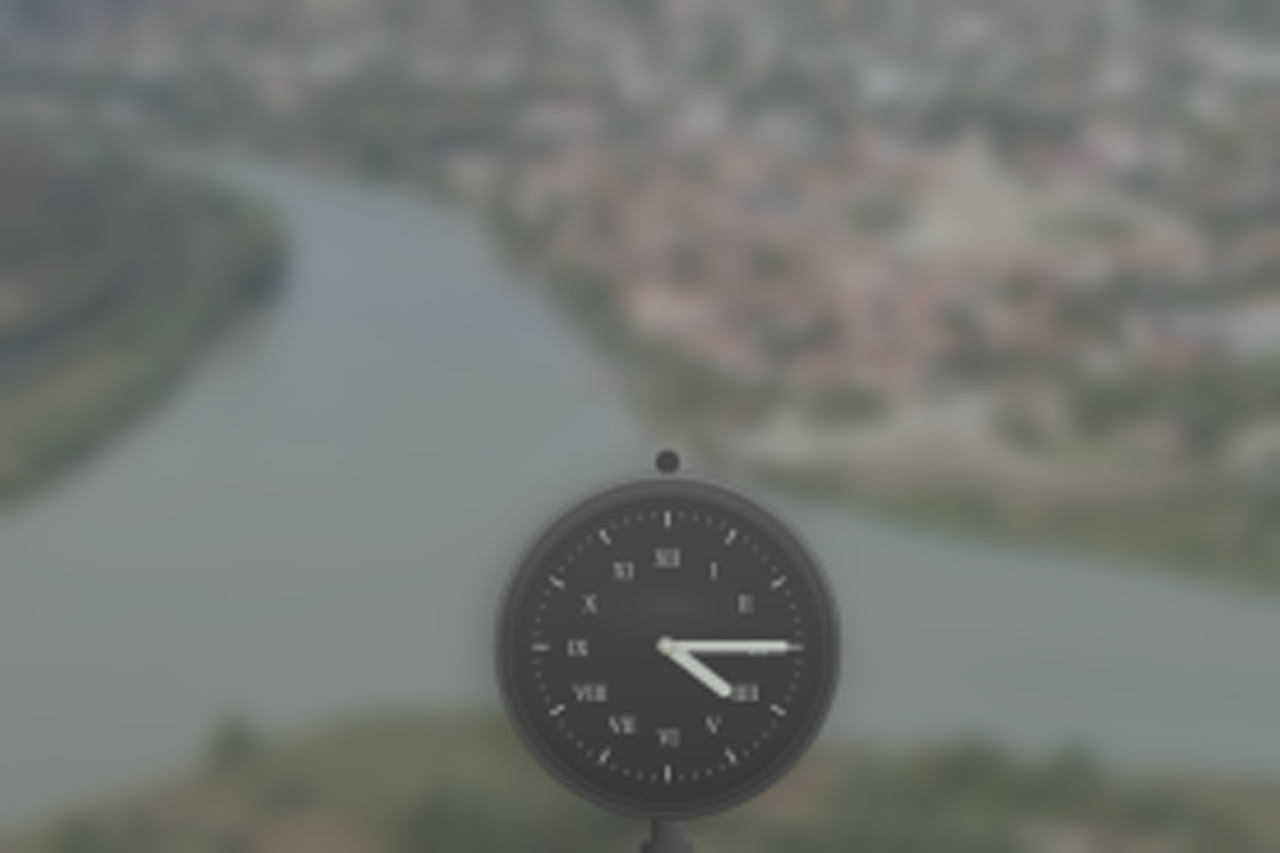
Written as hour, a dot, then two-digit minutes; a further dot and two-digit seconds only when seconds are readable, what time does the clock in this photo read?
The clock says 4.15
